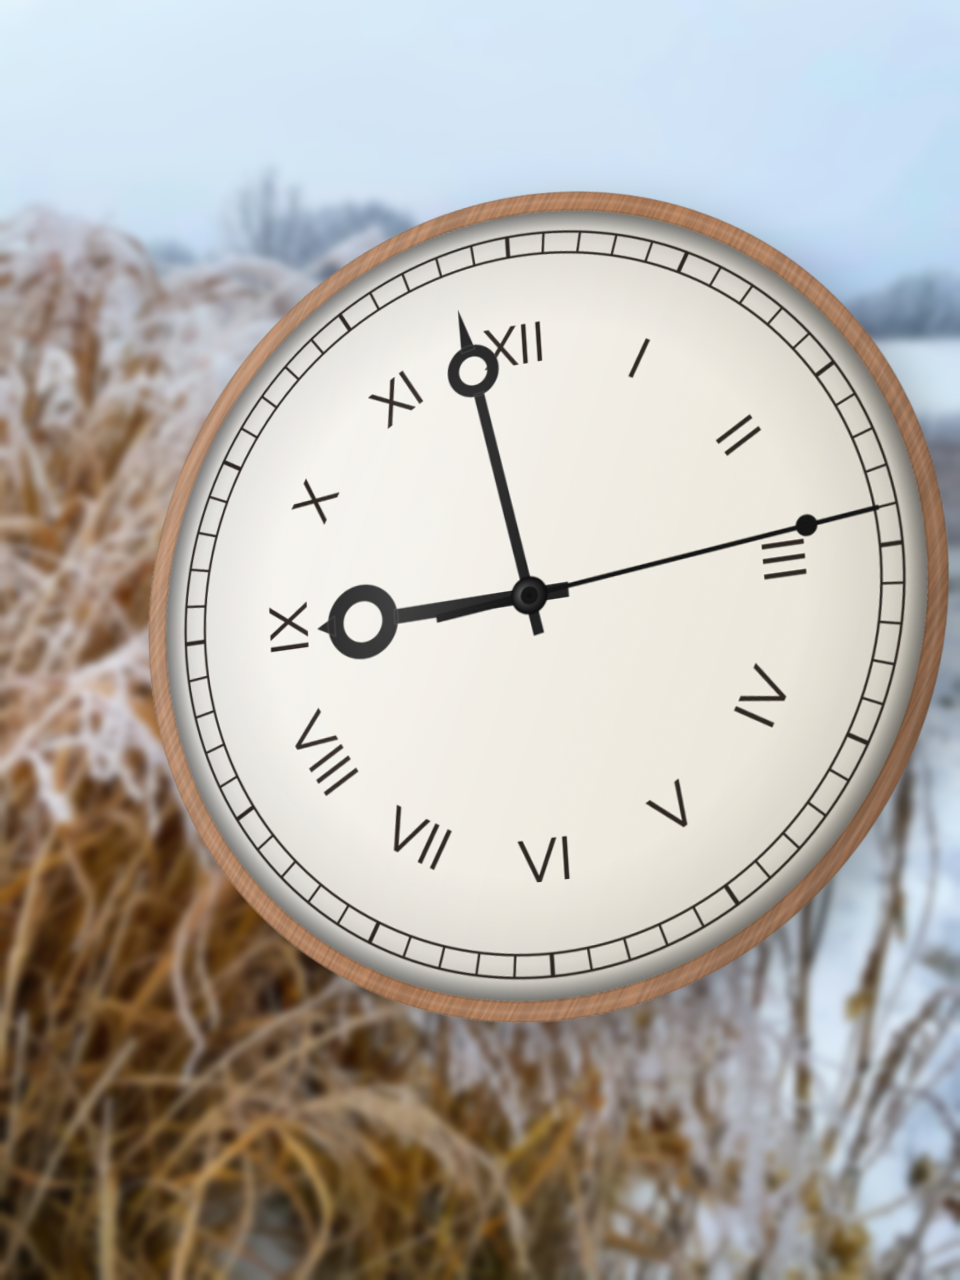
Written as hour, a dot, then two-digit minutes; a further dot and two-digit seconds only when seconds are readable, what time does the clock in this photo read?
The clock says 8.58.14
